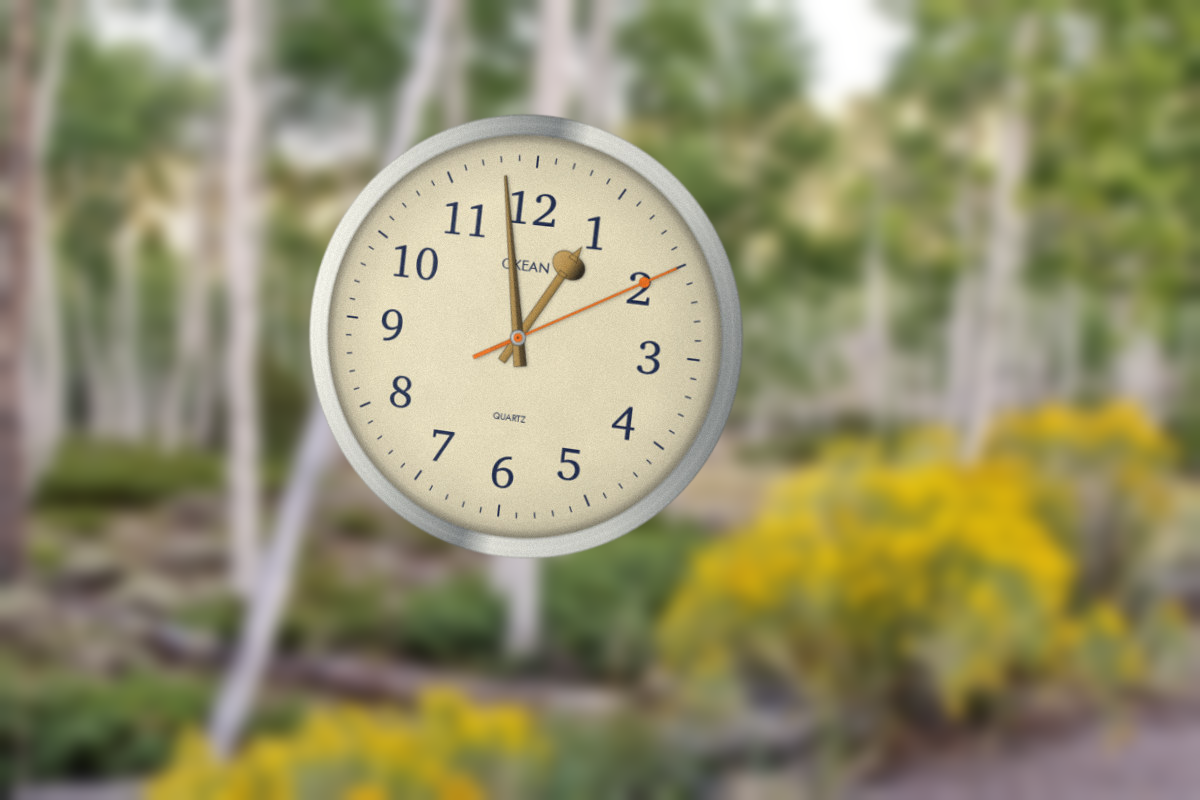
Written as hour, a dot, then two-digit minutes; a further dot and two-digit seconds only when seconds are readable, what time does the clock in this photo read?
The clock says 12.58.10
